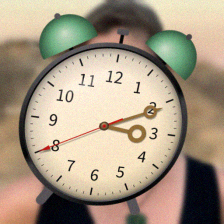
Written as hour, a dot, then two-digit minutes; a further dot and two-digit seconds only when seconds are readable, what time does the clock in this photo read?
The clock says 3.10.40
